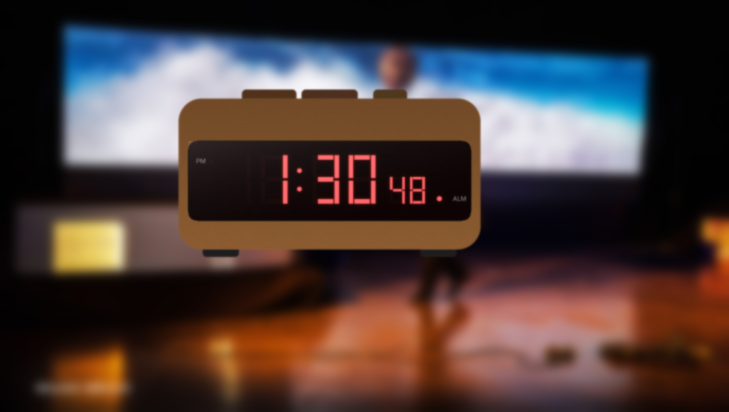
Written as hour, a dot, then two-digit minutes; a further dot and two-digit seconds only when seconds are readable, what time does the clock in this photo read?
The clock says 1.30.48
